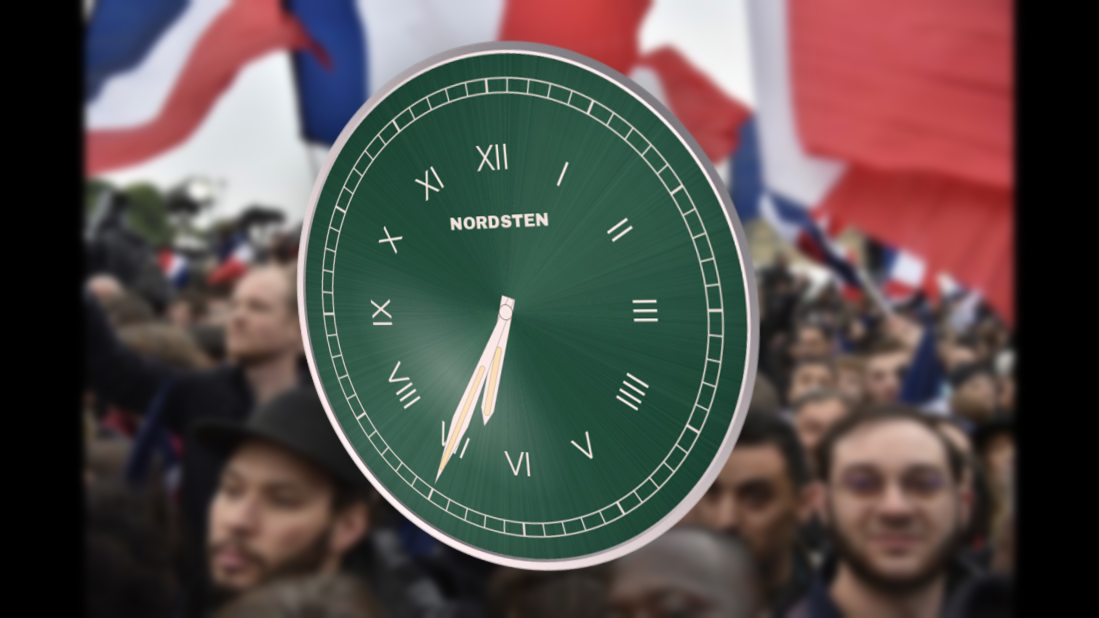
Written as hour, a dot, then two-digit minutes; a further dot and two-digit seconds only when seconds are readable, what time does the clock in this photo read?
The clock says 6.35
